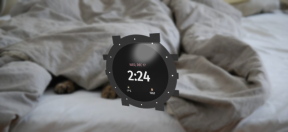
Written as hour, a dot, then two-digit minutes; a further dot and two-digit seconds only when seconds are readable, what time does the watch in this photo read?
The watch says 2.24
